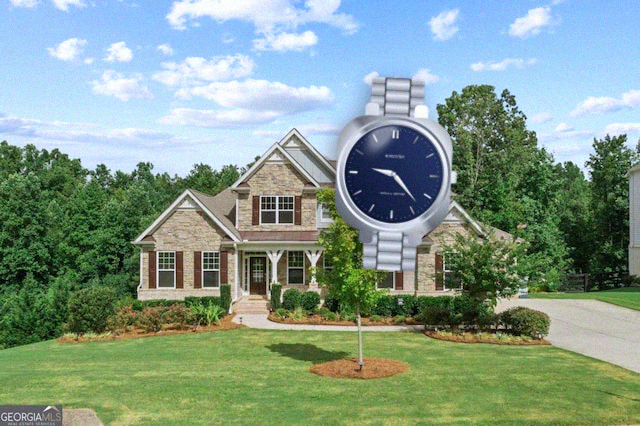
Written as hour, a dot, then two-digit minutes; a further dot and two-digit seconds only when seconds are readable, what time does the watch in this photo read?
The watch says 9.23
